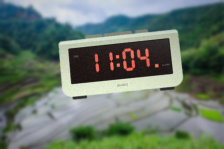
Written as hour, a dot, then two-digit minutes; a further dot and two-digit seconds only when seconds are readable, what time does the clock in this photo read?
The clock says 11.04
